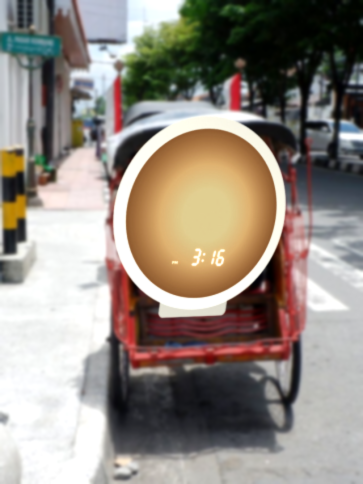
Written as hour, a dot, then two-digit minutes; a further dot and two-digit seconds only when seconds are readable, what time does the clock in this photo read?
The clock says 3.16
